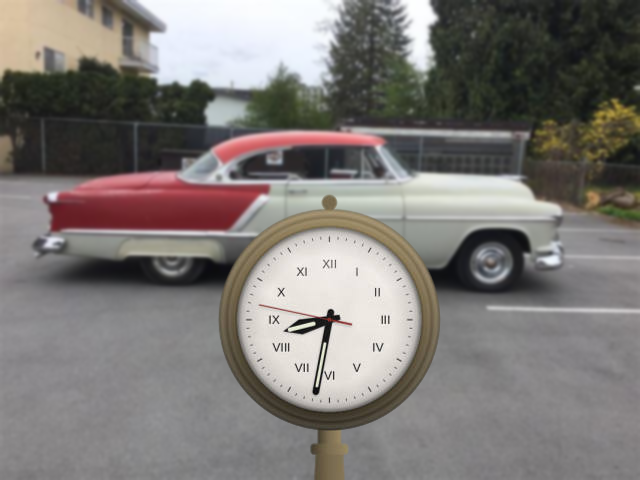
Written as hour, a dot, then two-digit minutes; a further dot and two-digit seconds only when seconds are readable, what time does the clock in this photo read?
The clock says 8.31.47
